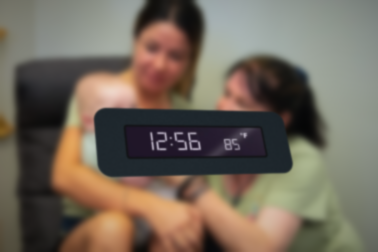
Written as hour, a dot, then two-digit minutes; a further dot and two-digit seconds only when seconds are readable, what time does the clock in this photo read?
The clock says 12.56
